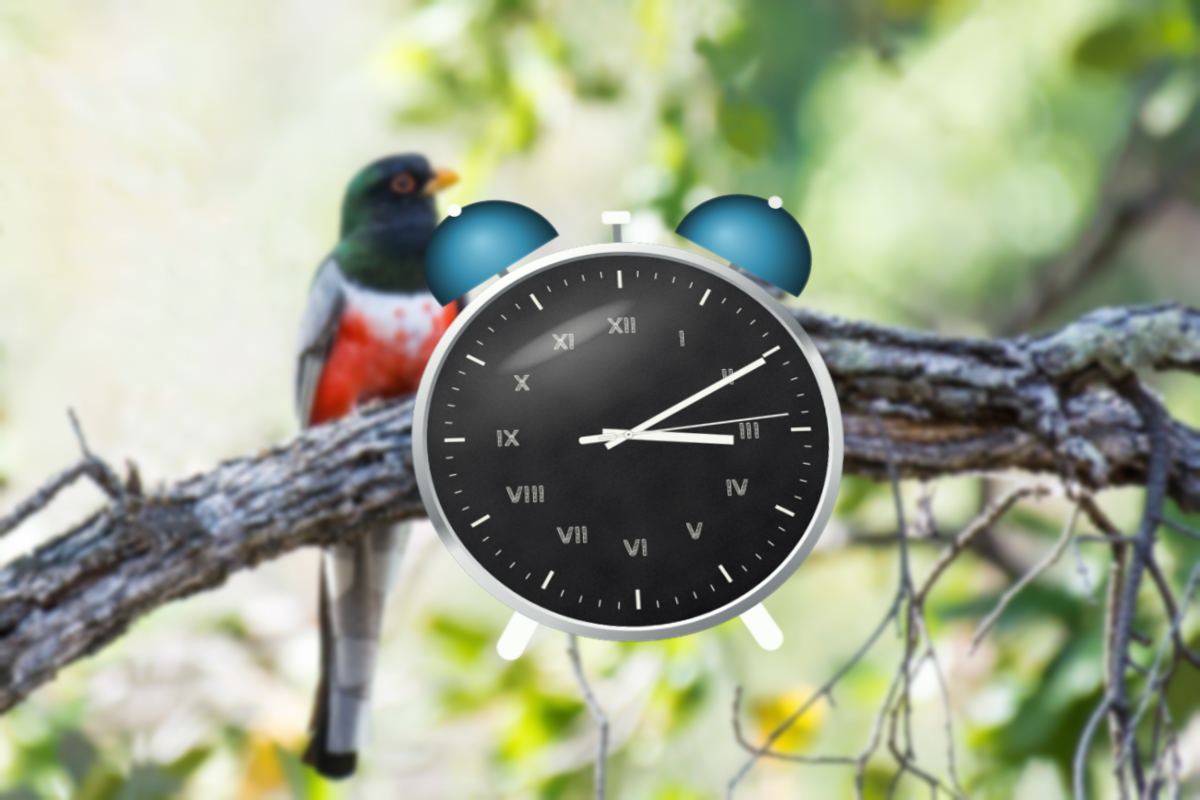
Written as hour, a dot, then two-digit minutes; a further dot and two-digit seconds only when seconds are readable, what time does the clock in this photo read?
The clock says 3.10.14
